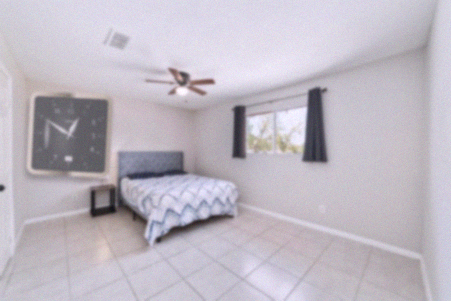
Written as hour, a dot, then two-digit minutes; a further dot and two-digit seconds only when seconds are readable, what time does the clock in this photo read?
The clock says 12.50
